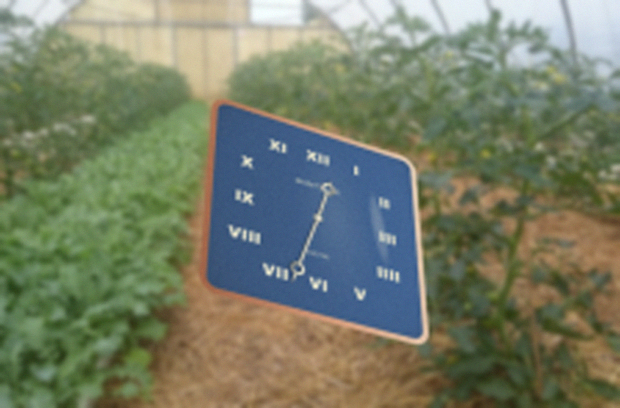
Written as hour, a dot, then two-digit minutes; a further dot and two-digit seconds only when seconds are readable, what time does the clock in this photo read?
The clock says 12.33
